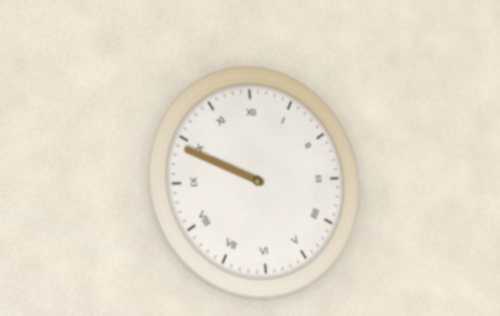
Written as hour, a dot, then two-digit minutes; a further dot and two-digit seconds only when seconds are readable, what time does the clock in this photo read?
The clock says 9.49
